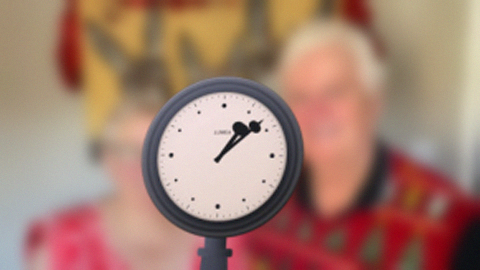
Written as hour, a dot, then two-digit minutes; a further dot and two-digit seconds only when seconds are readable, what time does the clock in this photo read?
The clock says 1.08
